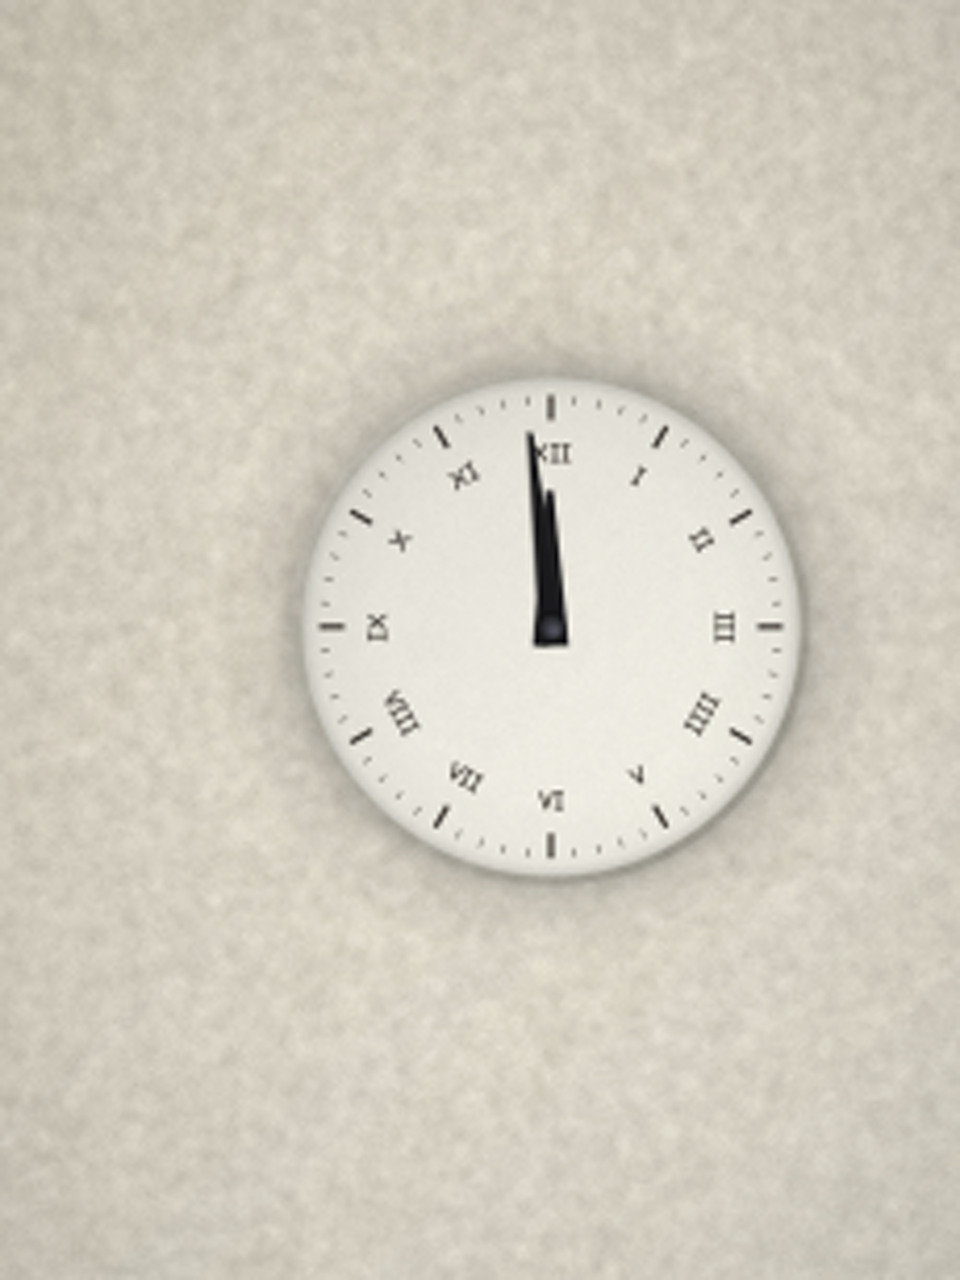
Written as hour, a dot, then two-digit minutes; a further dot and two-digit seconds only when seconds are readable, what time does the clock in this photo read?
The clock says 11.59
